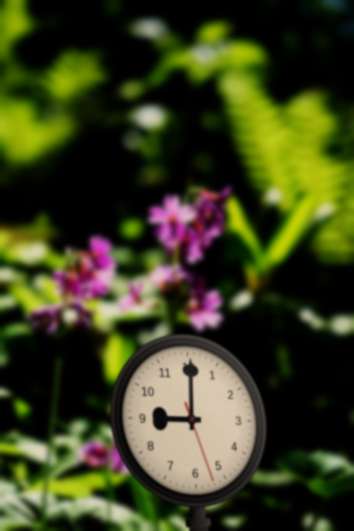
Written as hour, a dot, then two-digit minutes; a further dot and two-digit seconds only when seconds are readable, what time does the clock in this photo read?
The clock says 9.00.27
